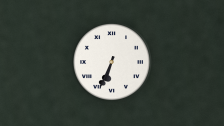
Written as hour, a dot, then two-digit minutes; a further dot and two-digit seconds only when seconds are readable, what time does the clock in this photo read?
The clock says 6.34
